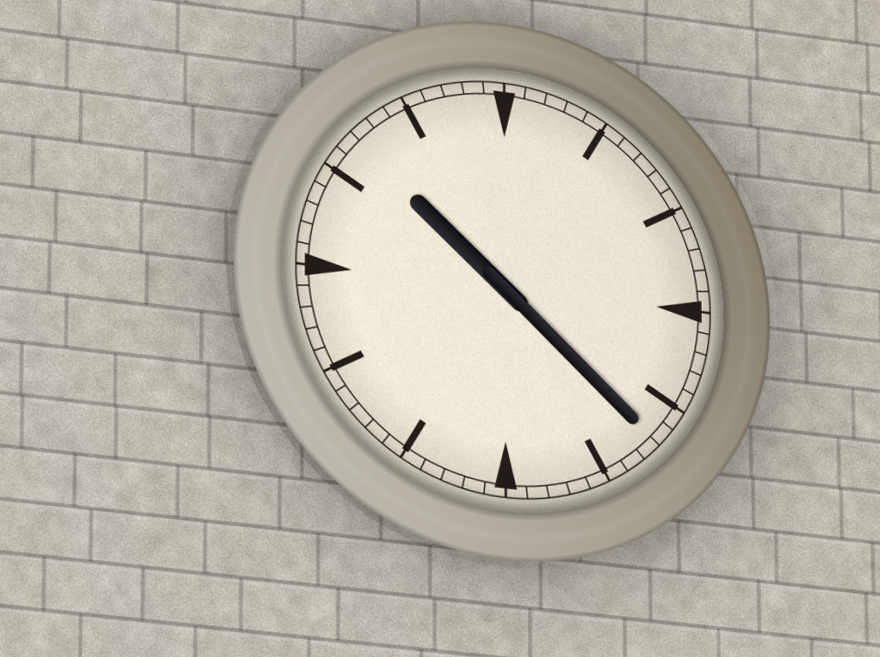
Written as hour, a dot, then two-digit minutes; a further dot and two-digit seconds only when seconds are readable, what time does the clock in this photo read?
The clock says 10.22
